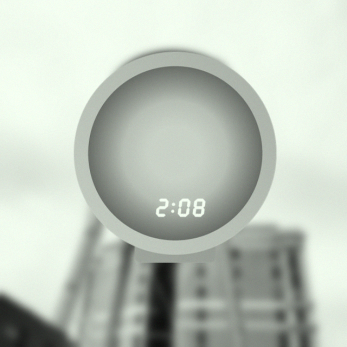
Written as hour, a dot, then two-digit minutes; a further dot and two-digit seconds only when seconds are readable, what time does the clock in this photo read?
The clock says 2.08
